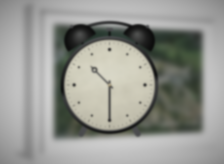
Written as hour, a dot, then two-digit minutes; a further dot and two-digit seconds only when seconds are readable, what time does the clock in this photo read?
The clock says 10.30
